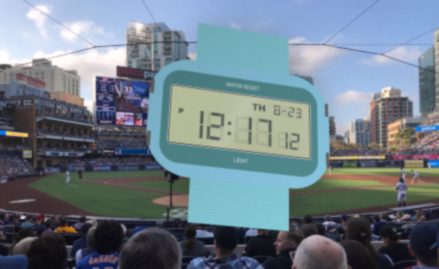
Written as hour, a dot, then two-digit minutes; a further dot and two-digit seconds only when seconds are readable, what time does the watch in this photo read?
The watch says 12.17.12
